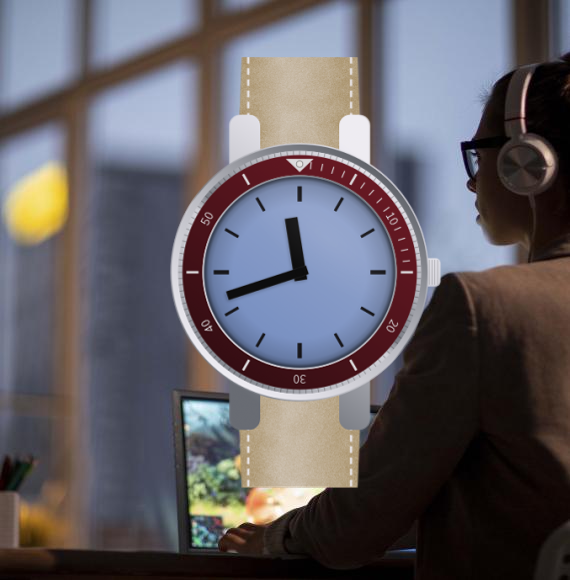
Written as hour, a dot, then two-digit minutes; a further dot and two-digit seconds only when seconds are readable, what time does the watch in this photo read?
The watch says 11.42
